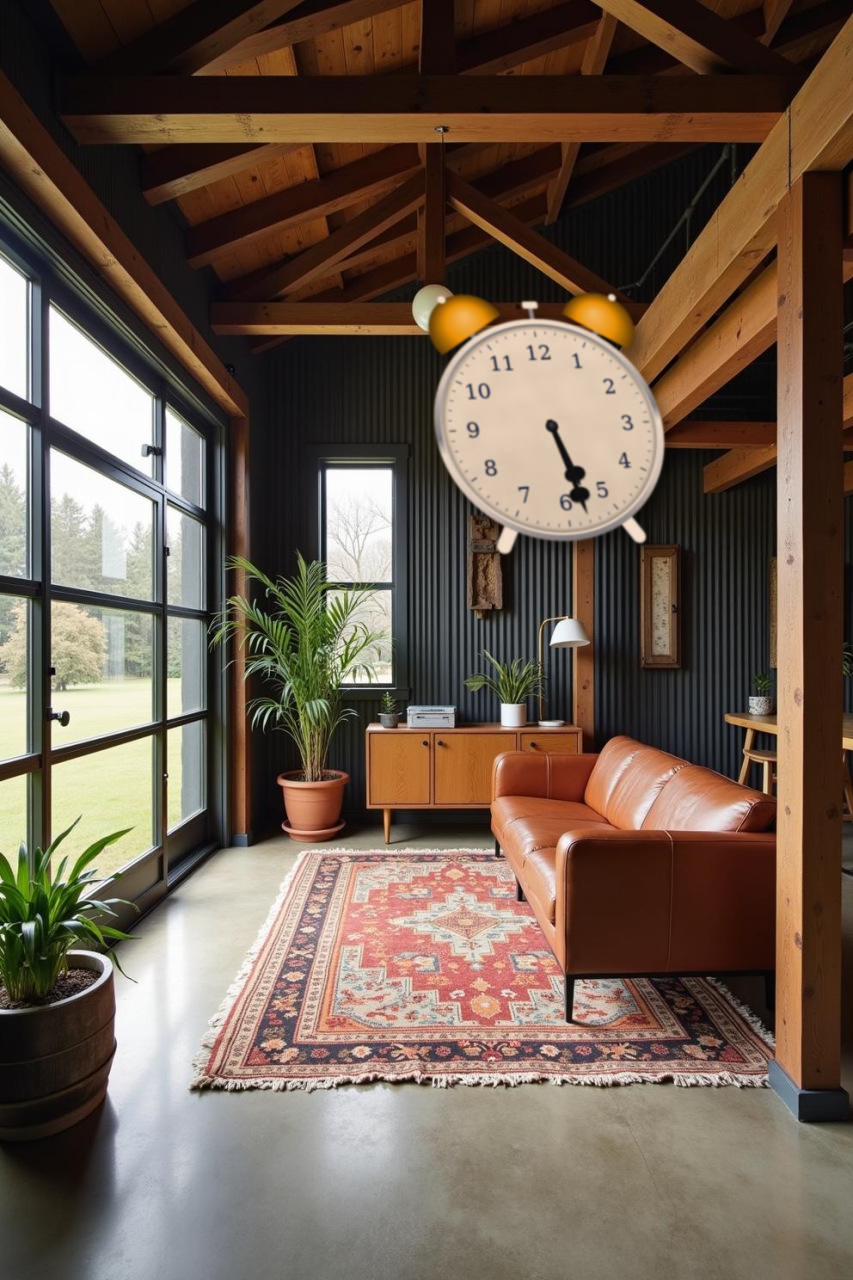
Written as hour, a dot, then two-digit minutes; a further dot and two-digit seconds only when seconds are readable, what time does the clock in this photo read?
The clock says 5.28
